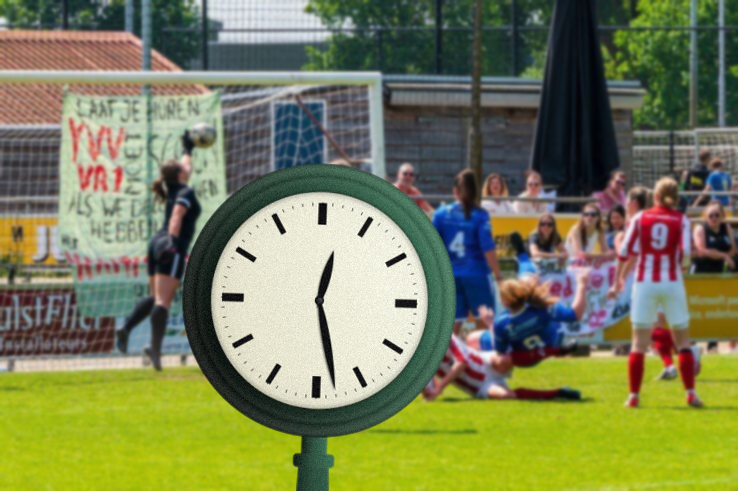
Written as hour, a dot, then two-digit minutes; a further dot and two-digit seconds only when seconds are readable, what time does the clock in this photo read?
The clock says 12.28
